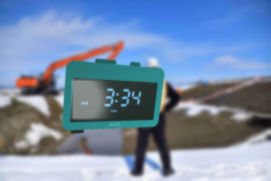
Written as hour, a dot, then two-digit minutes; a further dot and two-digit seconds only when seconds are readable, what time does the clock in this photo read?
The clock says 3.34
